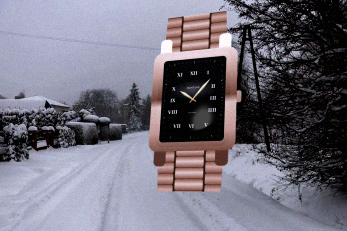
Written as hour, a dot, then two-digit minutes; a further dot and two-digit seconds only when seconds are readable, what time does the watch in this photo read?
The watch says 10.07
